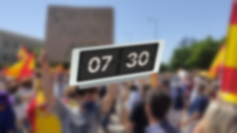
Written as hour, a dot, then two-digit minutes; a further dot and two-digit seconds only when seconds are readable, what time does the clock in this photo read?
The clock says 7.30
